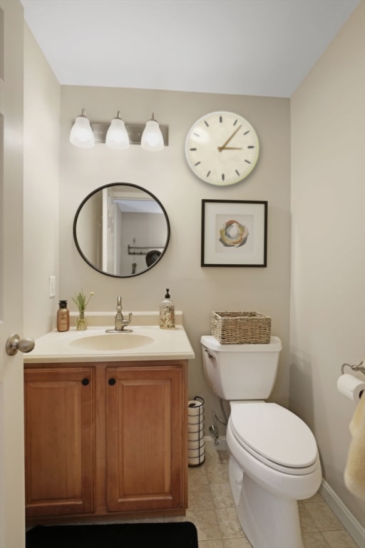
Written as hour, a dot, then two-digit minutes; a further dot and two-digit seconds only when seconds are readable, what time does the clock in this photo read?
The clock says 3.07
